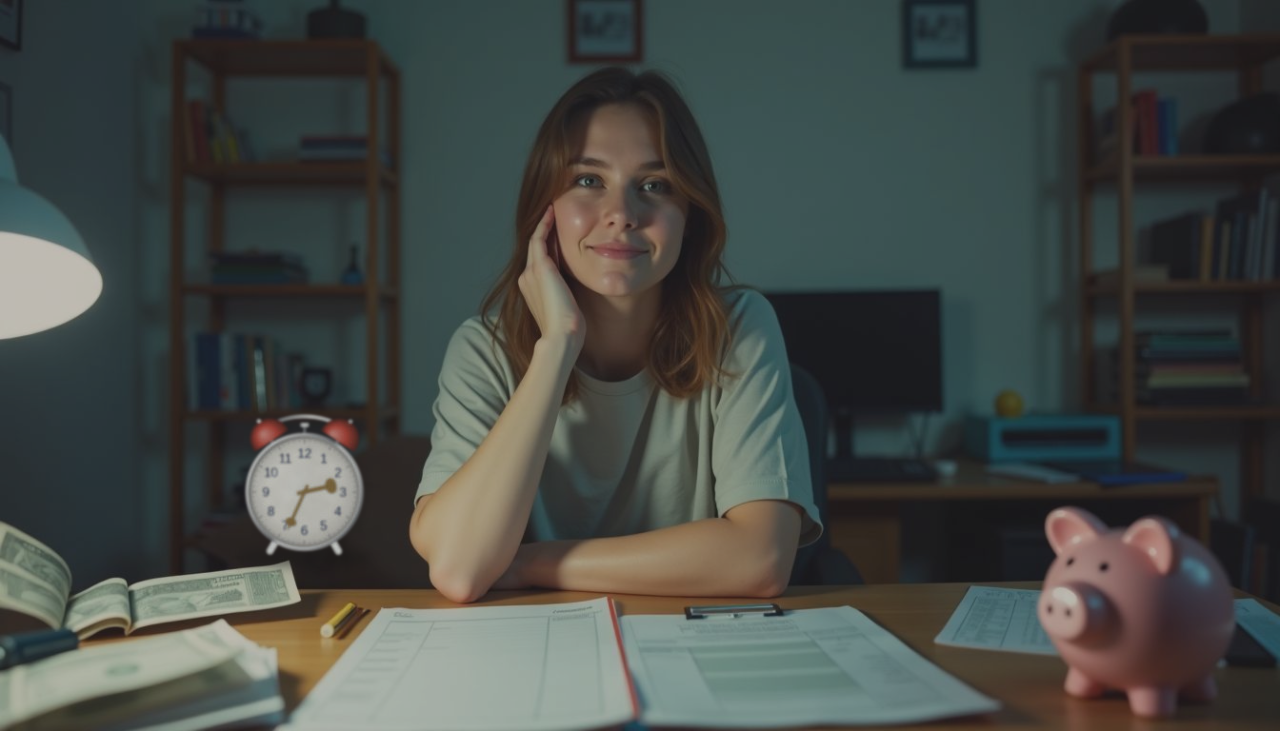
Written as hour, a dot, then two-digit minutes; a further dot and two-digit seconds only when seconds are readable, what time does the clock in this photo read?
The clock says 2.34
